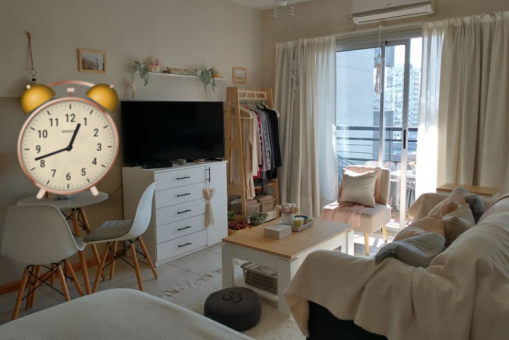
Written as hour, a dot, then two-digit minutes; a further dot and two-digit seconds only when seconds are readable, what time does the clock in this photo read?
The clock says 12.42
